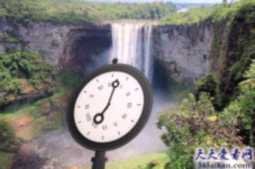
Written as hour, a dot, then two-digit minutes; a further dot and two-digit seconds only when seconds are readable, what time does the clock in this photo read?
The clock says 7.02
